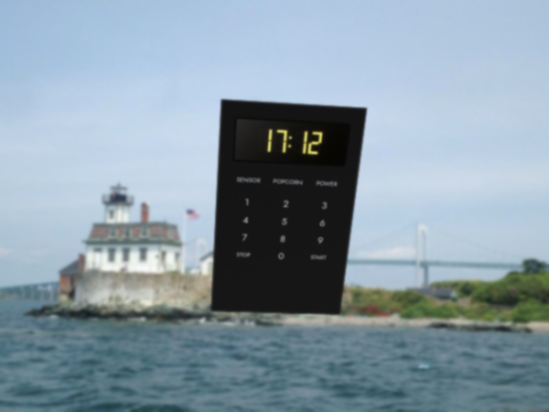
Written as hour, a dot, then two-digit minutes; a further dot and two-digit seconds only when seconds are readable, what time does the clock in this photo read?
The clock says 17.12
